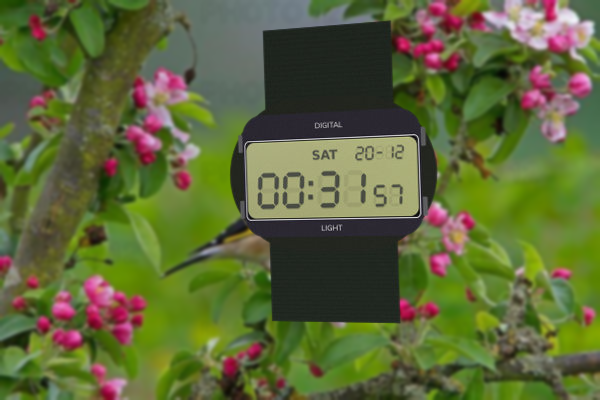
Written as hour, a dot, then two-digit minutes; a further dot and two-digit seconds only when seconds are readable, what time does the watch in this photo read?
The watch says 0.31.57
